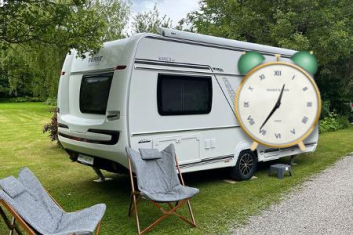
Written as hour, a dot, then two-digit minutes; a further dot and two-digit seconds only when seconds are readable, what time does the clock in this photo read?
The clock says 12.36
